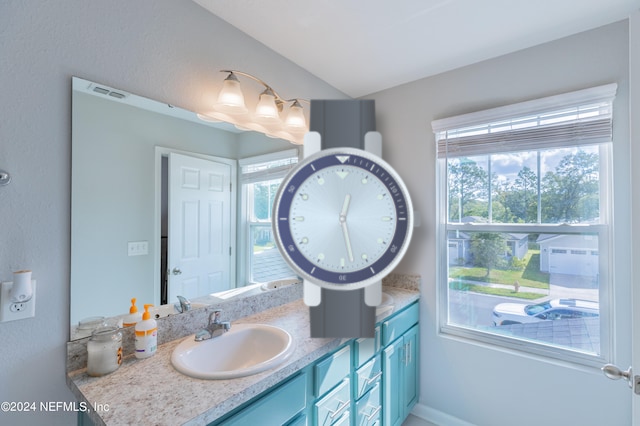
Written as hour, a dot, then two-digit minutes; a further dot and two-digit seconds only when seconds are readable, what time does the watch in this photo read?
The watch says 12.28
